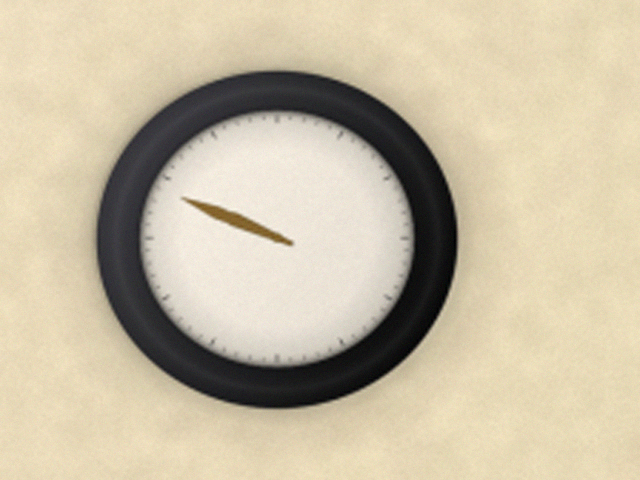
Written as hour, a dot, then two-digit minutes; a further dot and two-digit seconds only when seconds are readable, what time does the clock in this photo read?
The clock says 9.49
